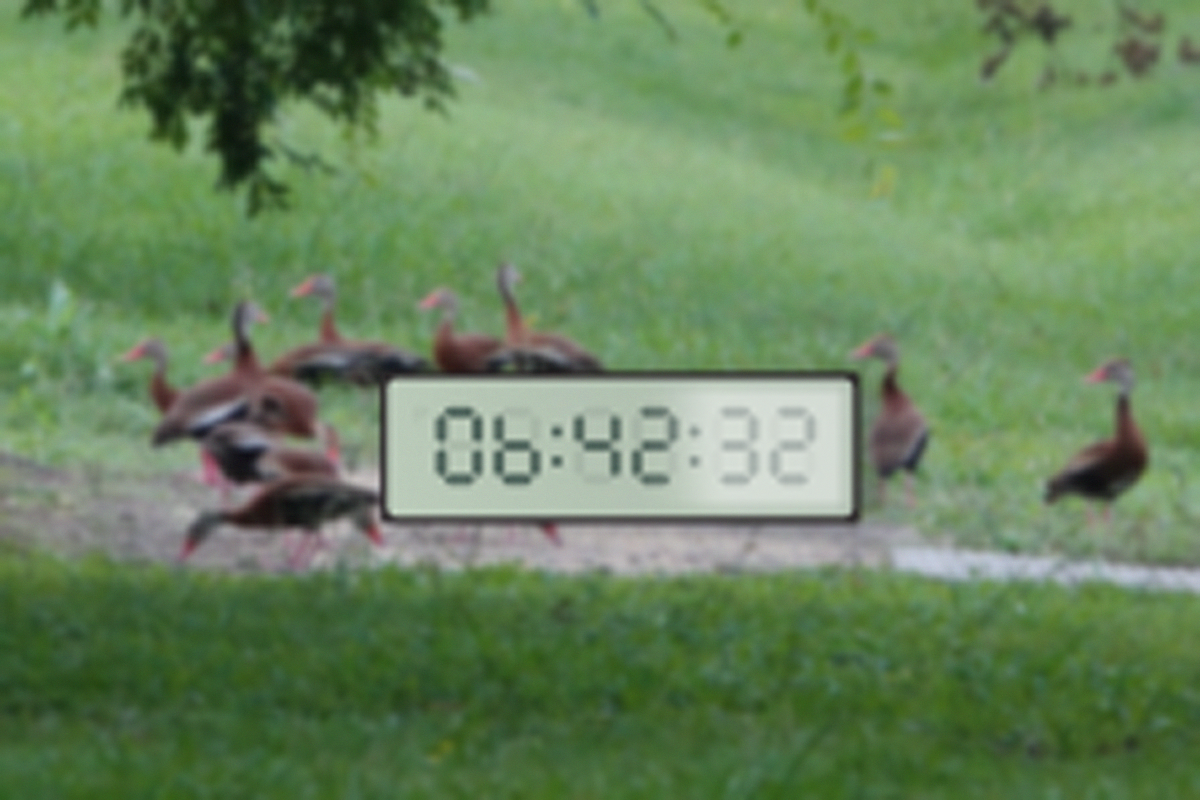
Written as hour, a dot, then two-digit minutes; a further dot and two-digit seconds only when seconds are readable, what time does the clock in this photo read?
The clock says 6.42.32
